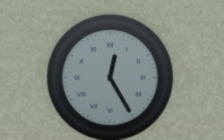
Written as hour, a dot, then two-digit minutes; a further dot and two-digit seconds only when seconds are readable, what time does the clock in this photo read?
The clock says 12.25
